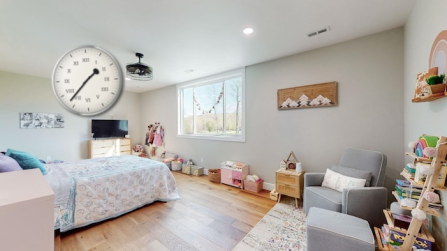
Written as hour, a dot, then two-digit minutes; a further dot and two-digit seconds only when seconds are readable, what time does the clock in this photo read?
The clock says 1.37
